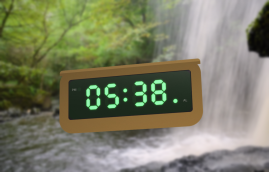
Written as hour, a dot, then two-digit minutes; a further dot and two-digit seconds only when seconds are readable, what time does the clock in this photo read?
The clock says 5.38
